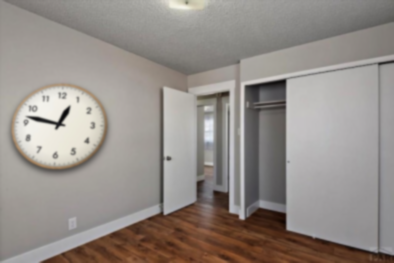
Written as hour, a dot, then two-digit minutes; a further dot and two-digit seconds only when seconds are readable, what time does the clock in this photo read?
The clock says 12.47
